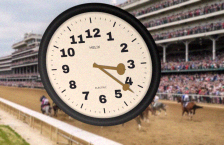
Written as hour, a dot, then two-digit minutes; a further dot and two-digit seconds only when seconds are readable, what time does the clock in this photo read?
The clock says 3.22
